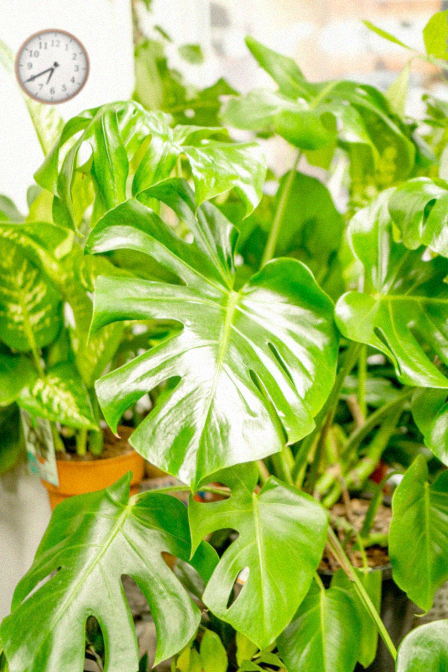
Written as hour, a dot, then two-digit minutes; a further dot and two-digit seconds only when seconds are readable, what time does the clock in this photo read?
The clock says 6.40
